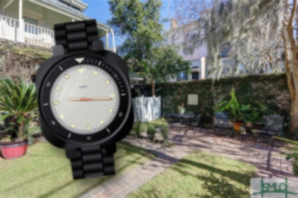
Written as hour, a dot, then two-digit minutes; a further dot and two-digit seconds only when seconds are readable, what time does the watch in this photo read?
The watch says 9.16
